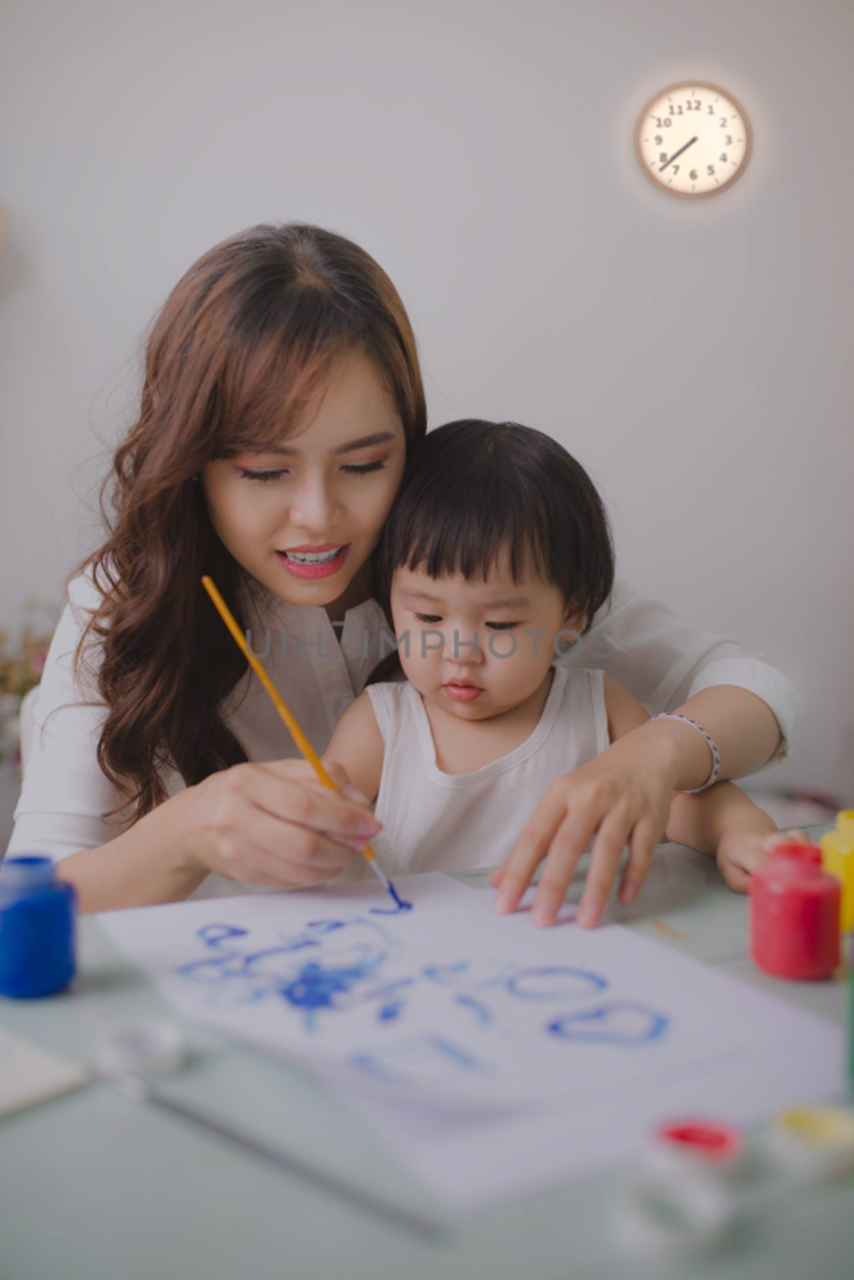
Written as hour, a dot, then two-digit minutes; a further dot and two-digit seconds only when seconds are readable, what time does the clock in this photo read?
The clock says 7.38
